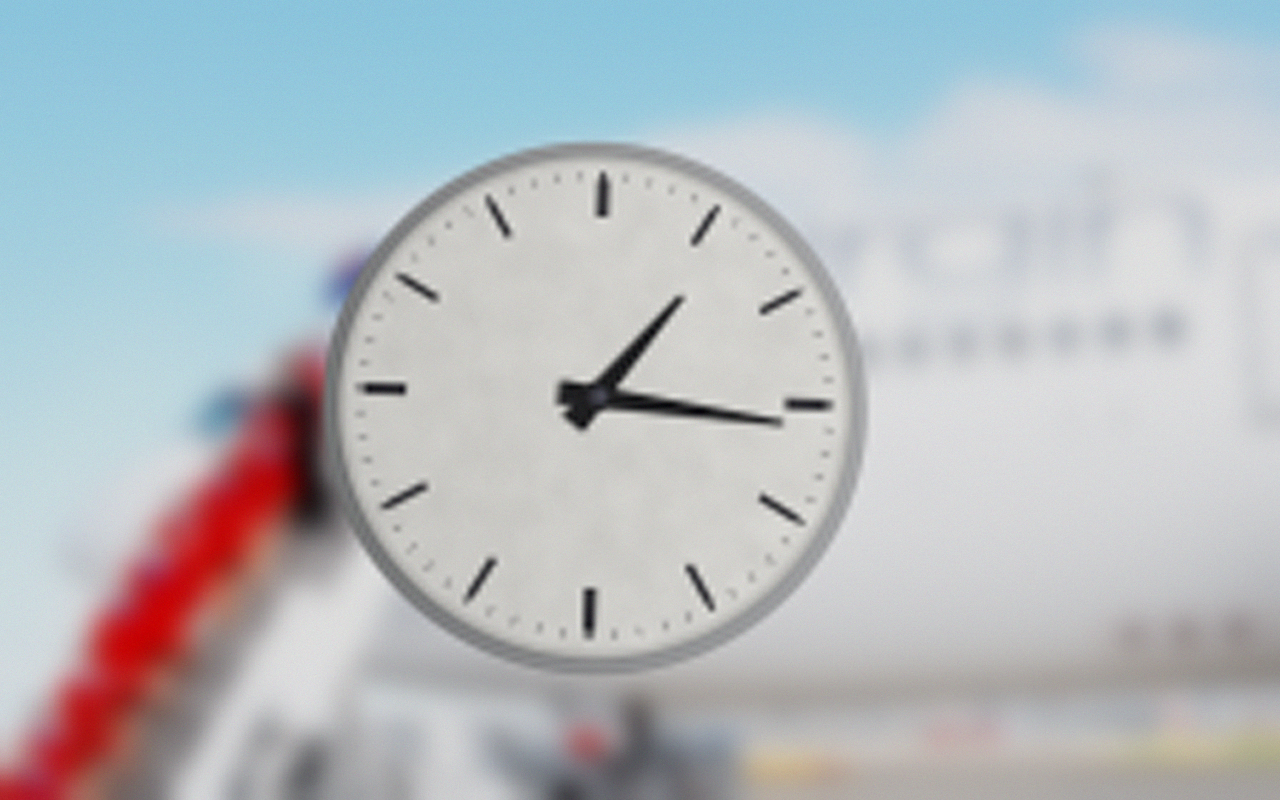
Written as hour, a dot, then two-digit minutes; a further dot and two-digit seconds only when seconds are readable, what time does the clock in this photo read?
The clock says 1.16
